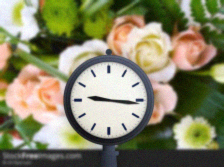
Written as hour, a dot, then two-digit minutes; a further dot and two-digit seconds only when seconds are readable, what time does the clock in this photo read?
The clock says 9.16
